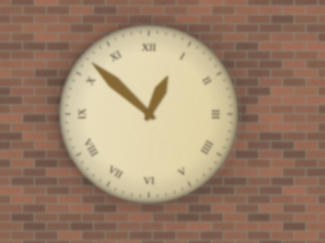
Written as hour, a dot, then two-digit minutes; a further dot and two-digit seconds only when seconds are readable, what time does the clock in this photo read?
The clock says 12.52
